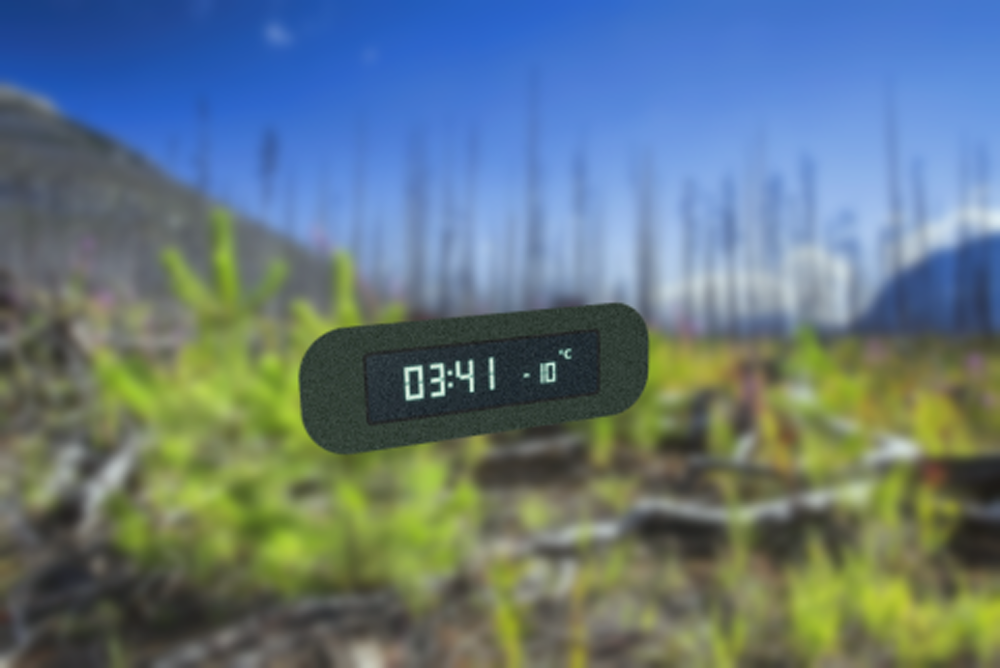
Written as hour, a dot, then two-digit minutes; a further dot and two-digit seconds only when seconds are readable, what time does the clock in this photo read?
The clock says 3.41
